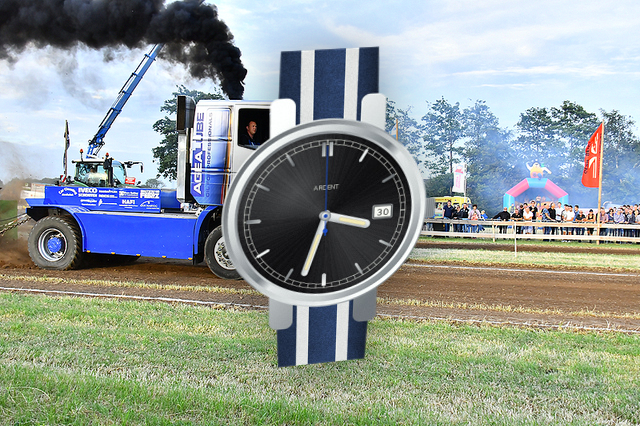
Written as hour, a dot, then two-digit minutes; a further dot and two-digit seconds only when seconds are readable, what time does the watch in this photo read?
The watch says 3.33.00
